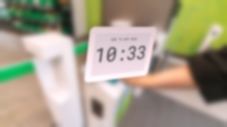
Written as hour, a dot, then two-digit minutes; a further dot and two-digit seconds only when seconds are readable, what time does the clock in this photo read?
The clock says 10.33
